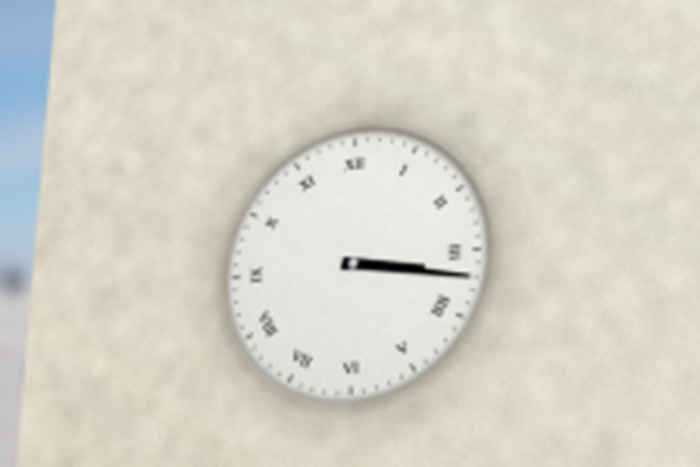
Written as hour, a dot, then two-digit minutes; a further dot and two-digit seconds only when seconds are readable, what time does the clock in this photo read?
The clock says 3.17
